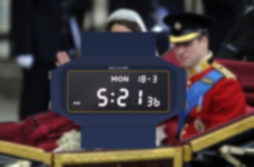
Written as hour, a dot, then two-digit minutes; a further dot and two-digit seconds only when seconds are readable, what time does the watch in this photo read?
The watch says 5.21
